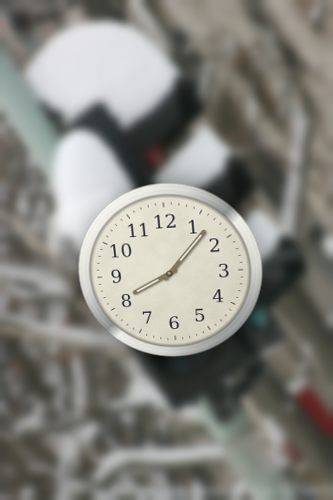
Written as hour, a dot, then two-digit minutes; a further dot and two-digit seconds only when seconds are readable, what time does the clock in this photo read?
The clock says 8.07
